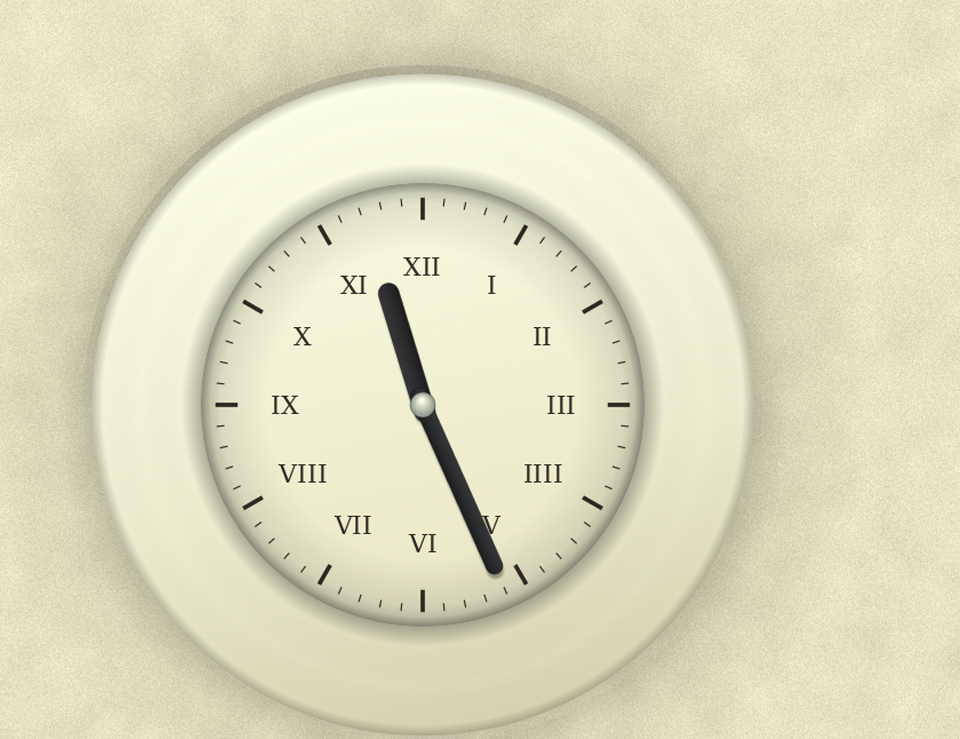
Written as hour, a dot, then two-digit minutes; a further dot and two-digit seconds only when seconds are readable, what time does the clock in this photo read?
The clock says 11.26
